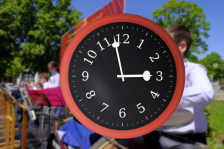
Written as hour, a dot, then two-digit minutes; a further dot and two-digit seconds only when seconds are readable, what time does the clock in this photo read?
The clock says 2.58
